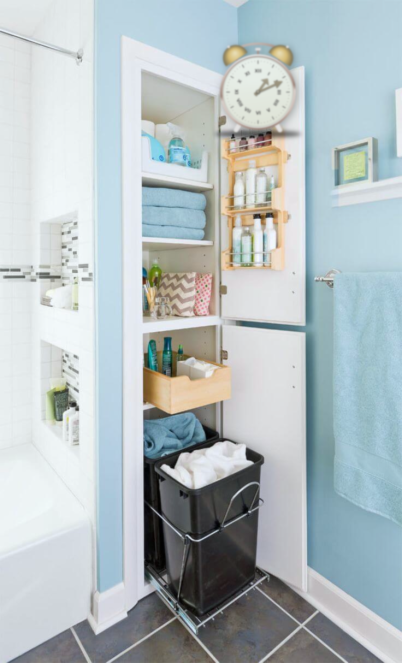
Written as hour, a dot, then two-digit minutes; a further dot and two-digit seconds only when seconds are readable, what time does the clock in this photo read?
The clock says 1.11
